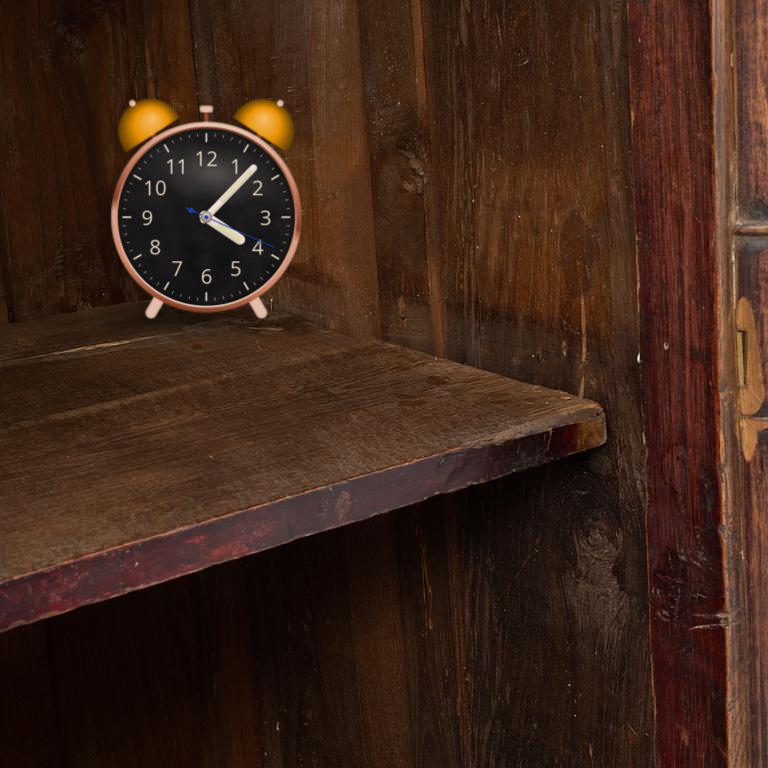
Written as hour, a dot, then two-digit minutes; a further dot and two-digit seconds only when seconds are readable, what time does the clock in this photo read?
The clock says 4.07.19
